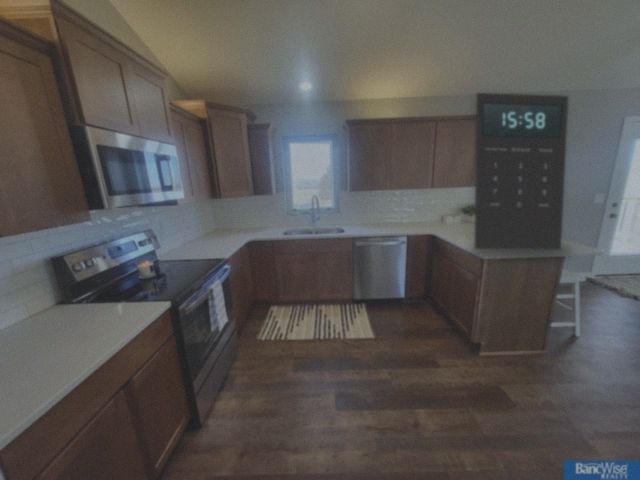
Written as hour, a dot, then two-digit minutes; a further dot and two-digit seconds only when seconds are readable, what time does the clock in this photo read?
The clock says 15.58
